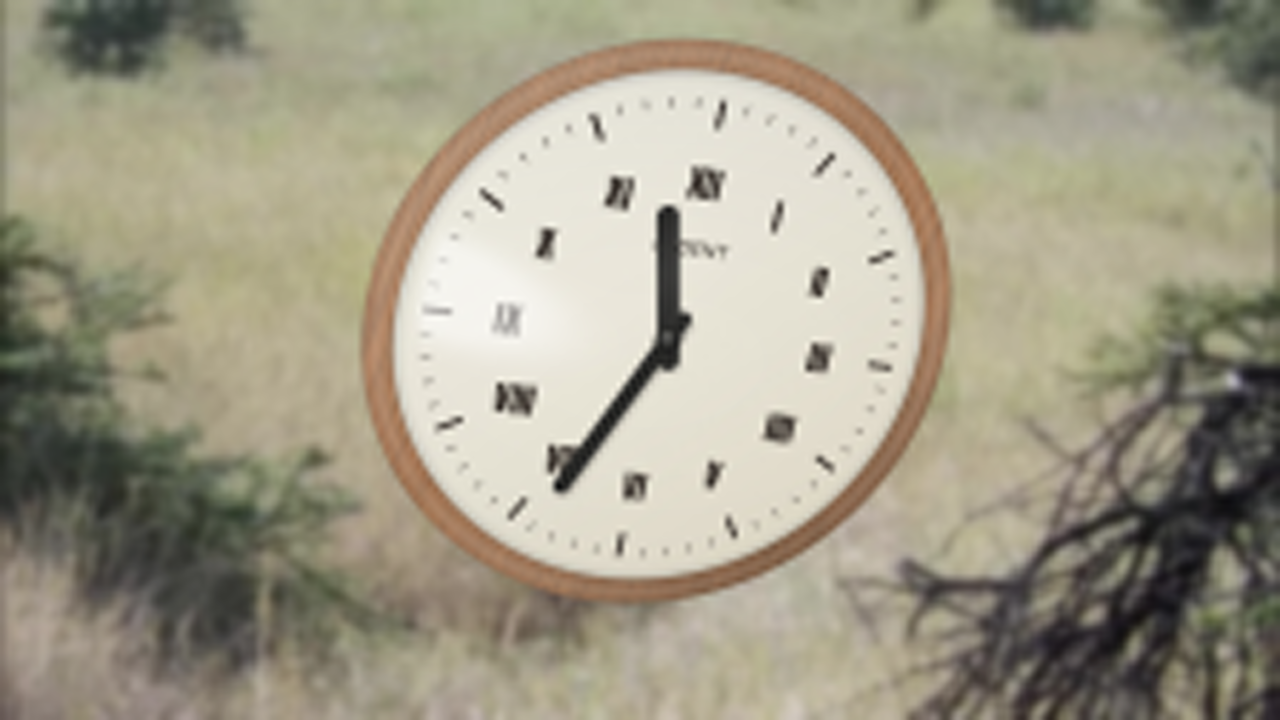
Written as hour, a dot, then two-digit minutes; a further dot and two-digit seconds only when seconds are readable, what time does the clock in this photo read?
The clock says 11.34
